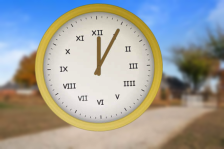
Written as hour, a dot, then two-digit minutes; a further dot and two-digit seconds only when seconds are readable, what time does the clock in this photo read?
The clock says 12.05
